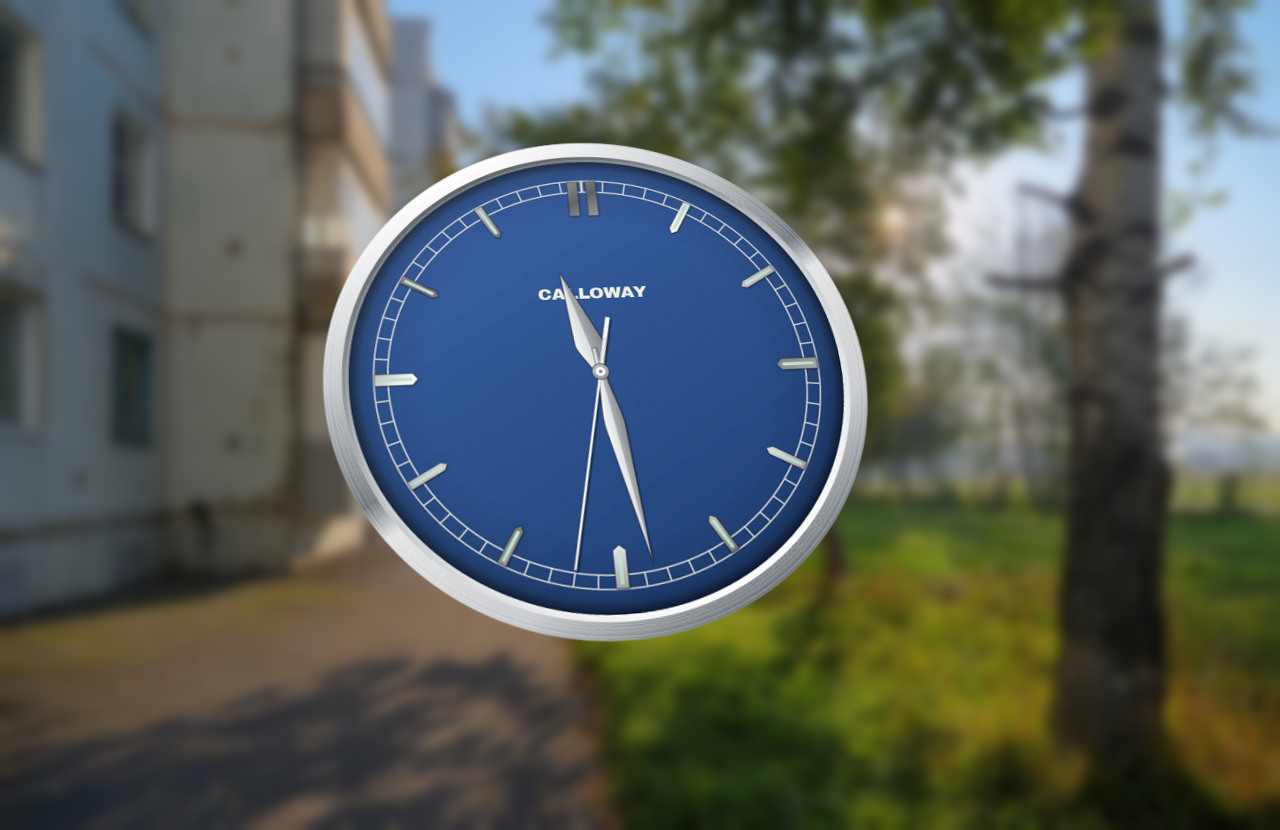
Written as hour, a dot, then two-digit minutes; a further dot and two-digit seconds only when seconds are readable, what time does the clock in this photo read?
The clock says 11.28.32
